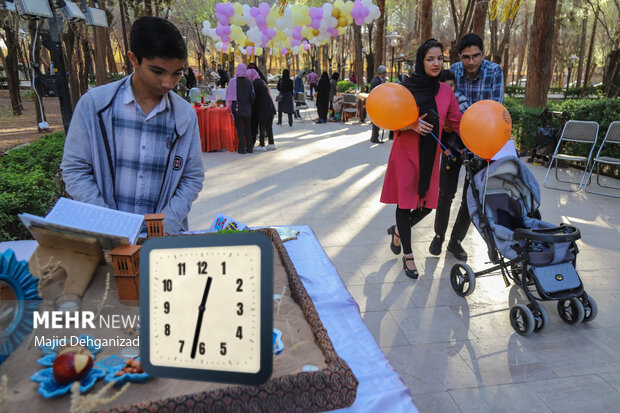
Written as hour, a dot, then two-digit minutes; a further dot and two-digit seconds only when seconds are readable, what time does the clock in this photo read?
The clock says 12.32
